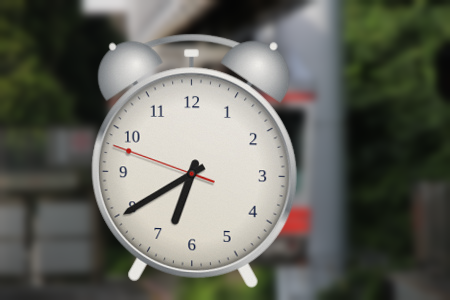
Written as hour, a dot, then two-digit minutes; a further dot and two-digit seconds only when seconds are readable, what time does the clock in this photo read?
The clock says 6.39.48
